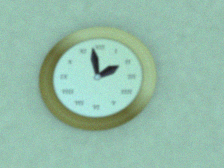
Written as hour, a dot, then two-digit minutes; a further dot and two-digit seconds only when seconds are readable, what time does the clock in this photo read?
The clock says 1.58
